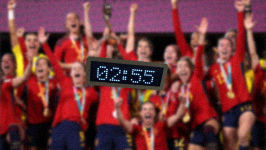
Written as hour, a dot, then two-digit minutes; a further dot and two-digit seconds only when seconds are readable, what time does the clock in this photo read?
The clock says 2.55
